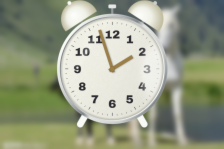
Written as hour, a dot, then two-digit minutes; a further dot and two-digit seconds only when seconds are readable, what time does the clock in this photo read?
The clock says 1.57
